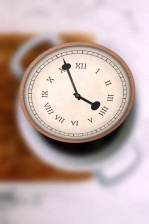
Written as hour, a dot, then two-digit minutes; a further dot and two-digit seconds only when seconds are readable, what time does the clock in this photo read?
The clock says 3.56
